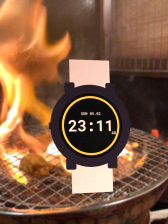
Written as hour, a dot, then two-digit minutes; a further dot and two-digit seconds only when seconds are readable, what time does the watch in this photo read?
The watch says 23.11
